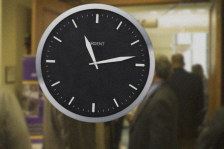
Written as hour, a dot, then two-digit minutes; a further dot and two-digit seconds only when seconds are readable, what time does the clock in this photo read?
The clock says 11.13
